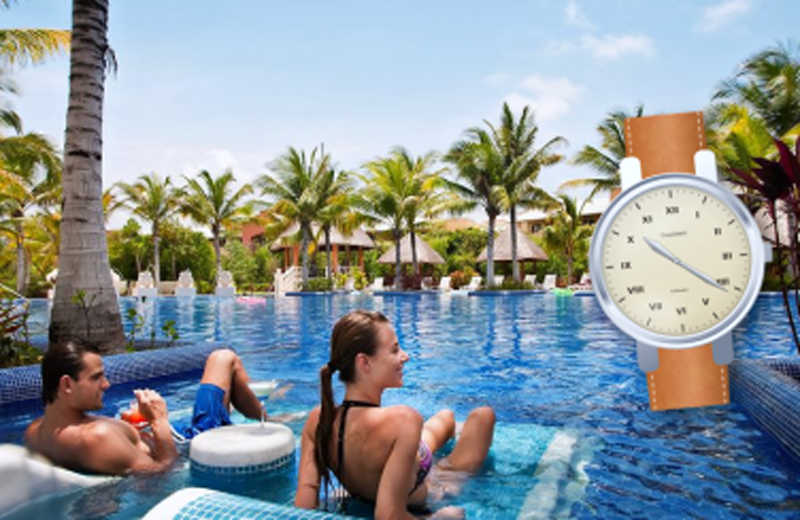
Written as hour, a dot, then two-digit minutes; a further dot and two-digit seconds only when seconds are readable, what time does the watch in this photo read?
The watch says 10.21
